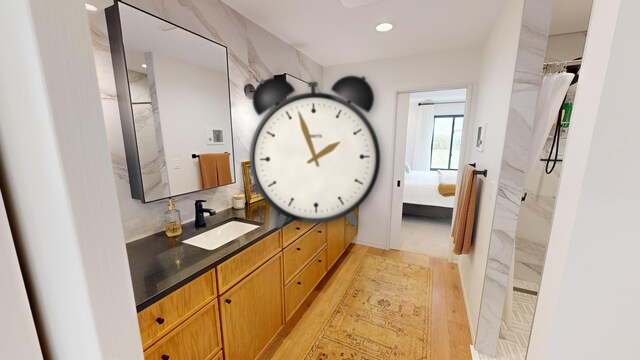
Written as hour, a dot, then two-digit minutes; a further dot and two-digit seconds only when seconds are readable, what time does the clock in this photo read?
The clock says 1.57
